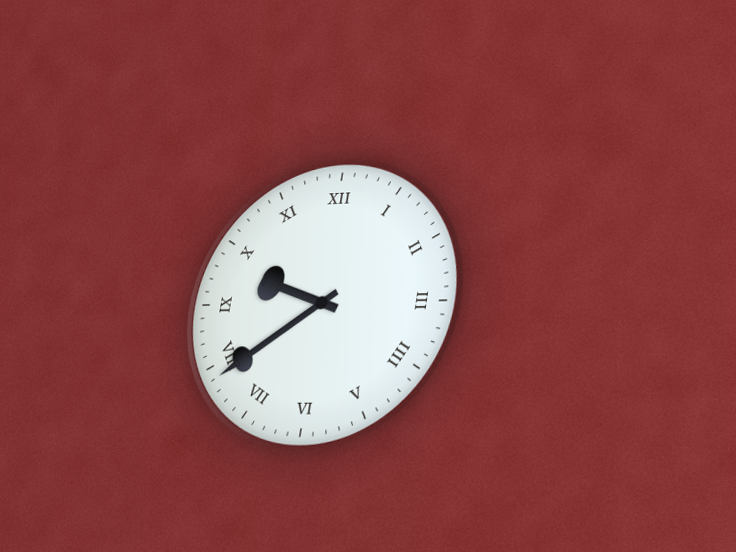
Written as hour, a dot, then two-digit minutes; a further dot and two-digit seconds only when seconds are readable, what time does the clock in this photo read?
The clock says 9.39
